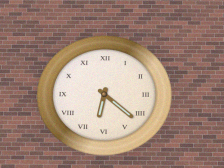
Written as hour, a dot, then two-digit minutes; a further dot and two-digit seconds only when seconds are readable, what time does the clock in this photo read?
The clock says 6.22
